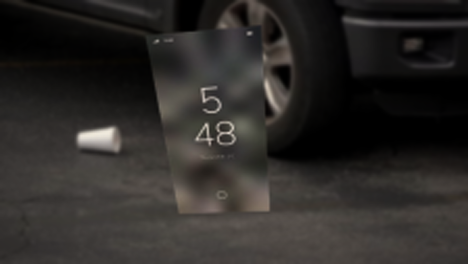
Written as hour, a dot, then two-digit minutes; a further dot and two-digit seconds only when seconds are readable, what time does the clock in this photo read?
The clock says 5.48
